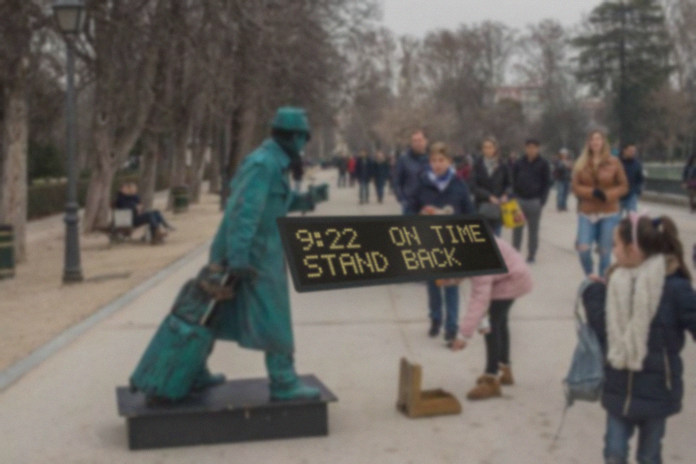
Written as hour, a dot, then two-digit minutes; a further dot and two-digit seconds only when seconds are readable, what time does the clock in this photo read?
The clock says 9.22
